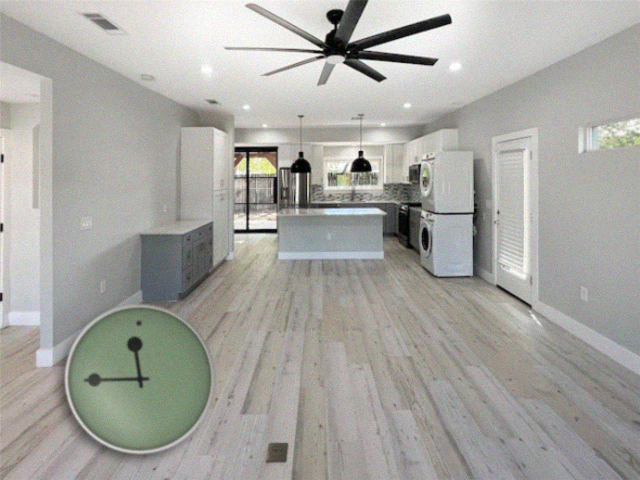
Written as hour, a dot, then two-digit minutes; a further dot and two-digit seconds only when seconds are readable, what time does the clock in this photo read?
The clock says 11.45
